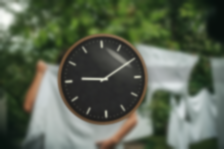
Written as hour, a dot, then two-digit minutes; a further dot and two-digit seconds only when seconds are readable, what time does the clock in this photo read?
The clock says 9.10
